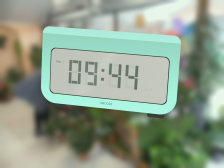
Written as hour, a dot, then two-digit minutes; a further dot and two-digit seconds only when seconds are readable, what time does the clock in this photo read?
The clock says 9.44
